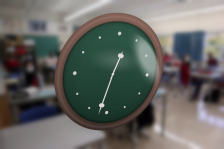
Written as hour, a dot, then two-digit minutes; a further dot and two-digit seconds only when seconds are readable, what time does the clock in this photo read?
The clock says 12.32
